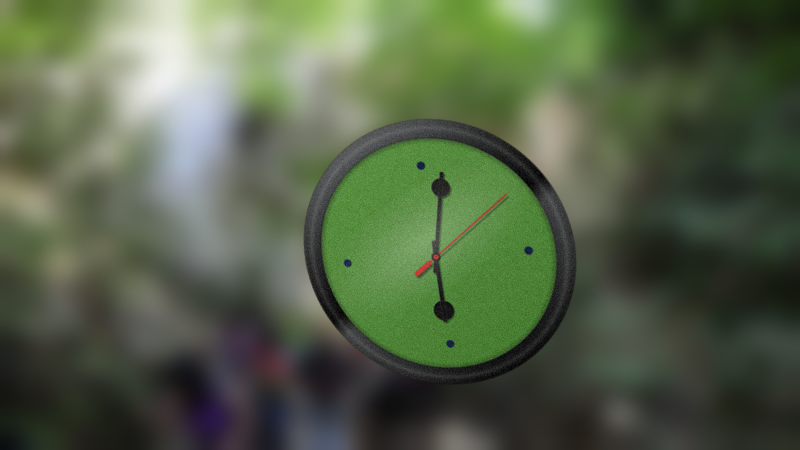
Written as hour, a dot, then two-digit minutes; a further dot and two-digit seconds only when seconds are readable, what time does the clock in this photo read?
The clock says 6.02.09
